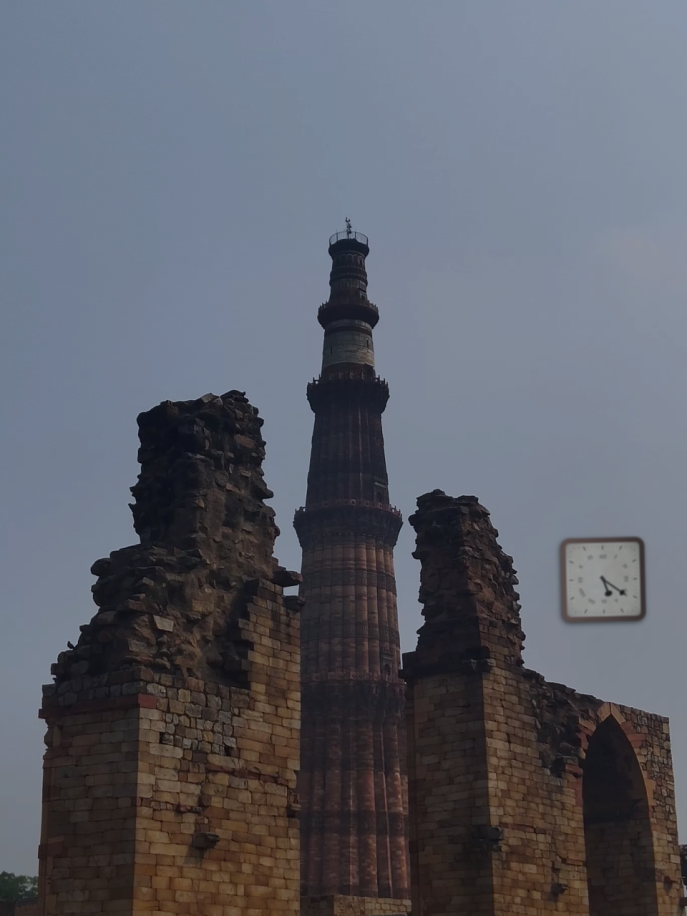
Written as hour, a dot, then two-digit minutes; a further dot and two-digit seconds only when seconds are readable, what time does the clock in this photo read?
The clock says 5.21
